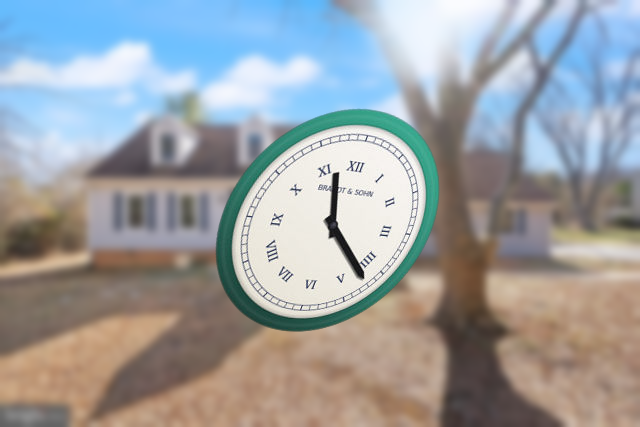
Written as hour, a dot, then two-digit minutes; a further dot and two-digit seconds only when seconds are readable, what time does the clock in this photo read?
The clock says 11.22
